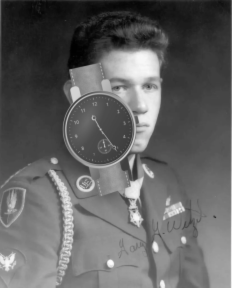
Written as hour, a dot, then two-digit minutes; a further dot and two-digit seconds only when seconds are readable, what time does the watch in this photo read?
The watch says 11.26
